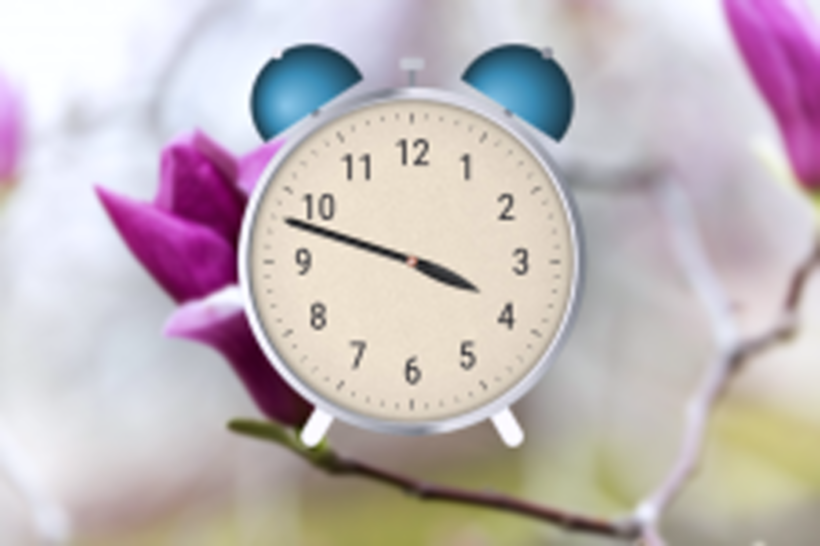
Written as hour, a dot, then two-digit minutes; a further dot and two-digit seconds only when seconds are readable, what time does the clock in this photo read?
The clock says 3.48
